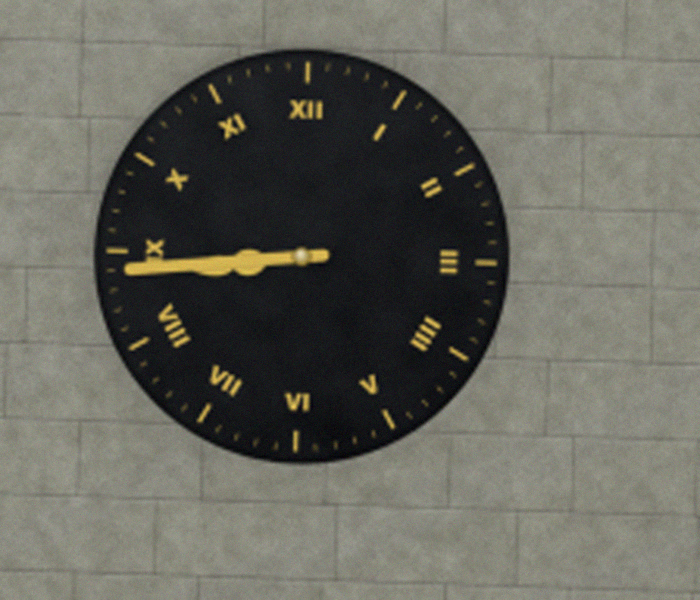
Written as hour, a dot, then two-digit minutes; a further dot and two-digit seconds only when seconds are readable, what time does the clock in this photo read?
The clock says 8.44
